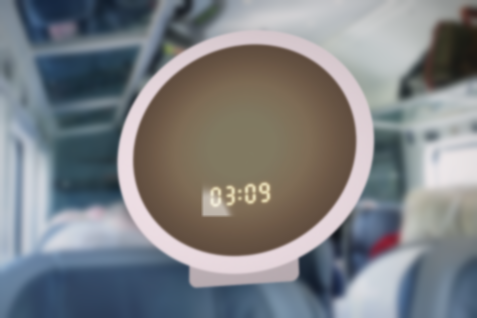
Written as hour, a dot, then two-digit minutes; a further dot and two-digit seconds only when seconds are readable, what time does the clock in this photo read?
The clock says 3.09
